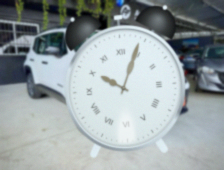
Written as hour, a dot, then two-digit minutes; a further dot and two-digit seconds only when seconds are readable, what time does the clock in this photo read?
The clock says 10.04
